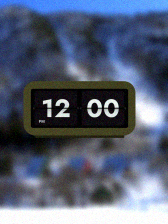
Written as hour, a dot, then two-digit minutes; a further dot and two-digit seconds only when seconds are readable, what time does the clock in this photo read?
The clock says 12.00
